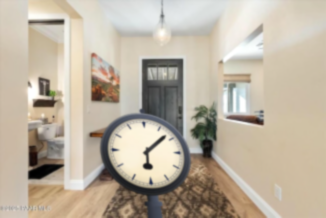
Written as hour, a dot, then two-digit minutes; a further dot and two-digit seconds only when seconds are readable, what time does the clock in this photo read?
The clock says 6.08
